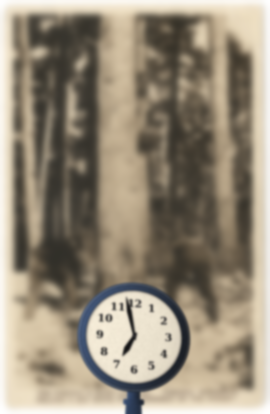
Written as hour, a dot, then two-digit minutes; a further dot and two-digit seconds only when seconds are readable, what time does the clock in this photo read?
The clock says 6.58
